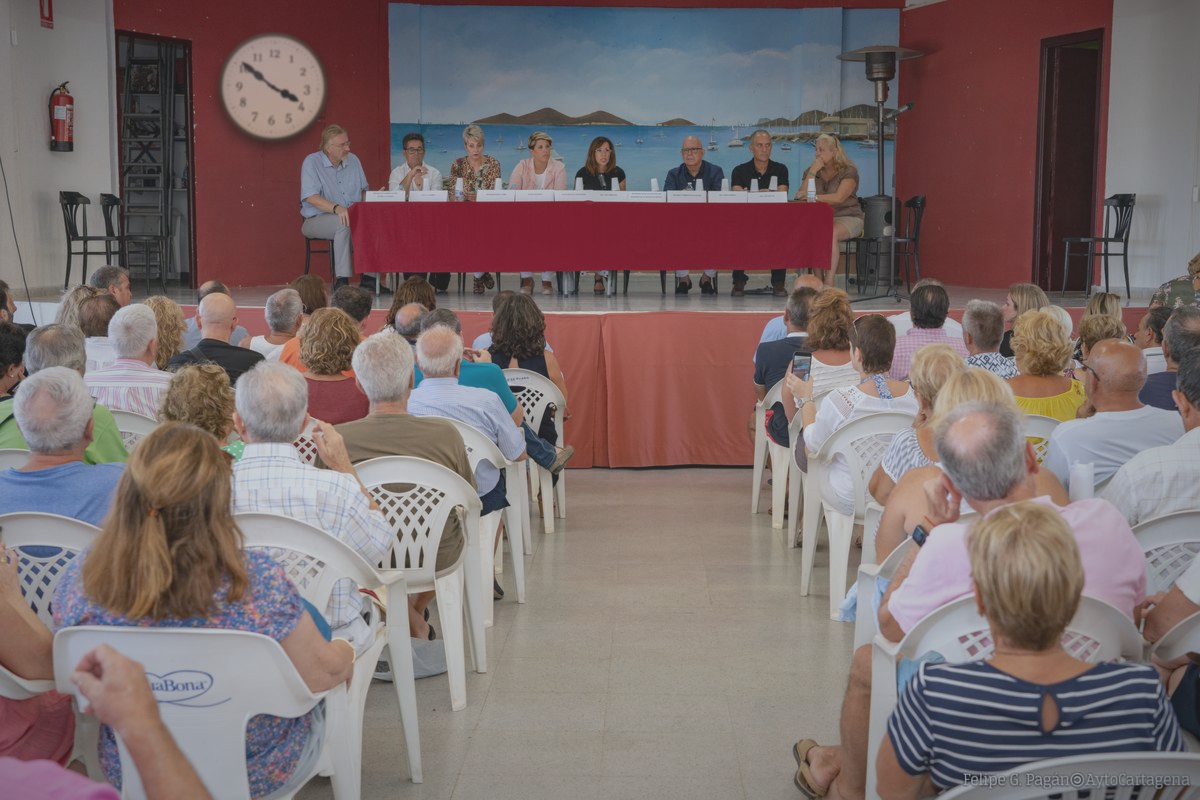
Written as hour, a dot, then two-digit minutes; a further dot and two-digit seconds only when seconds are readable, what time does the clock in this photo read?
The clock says 3.51
